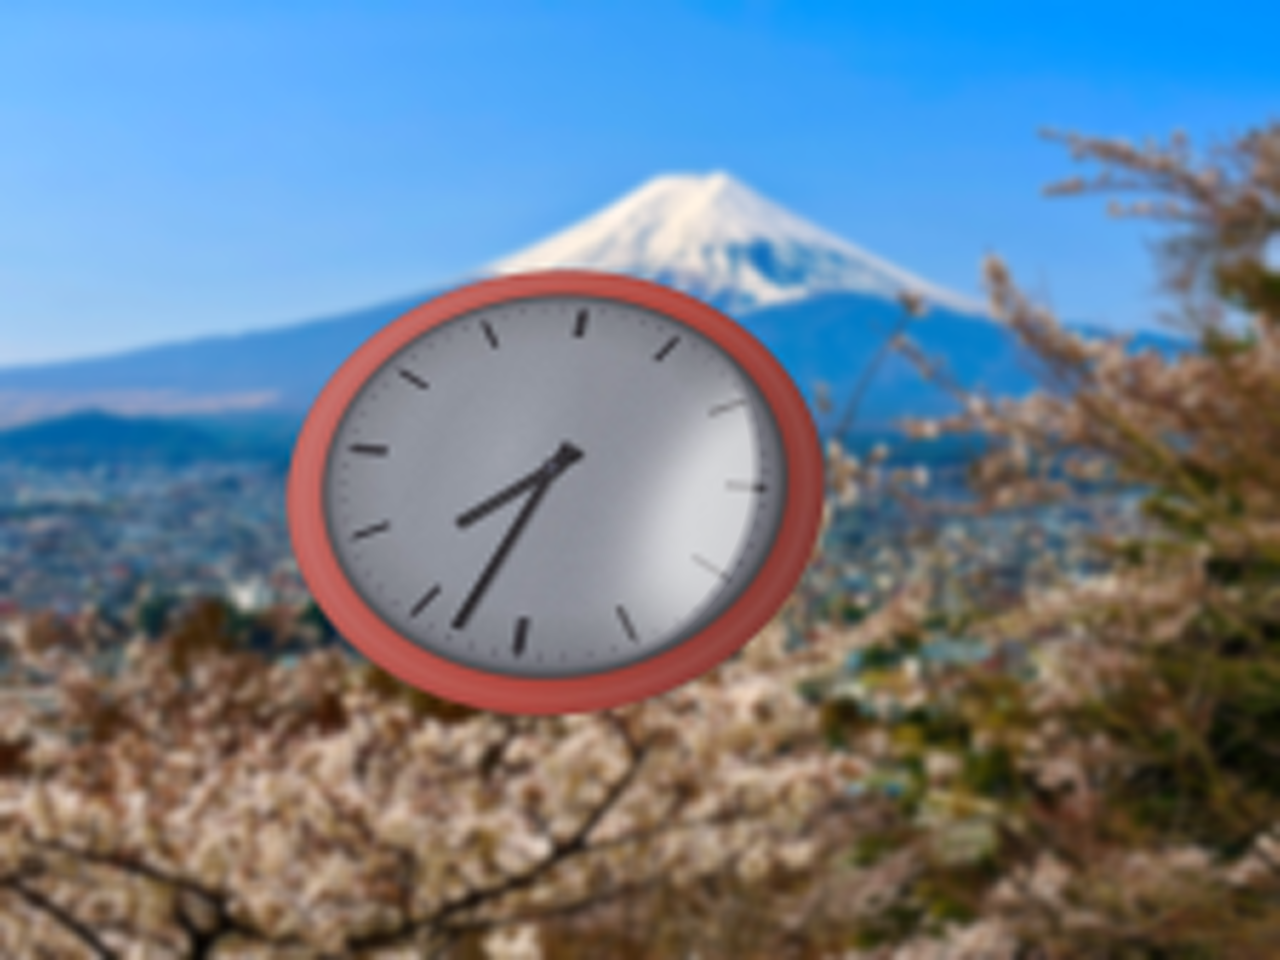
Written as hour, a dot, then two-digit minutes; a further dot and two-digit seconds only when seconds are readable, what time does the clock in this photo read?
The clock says 7.33
